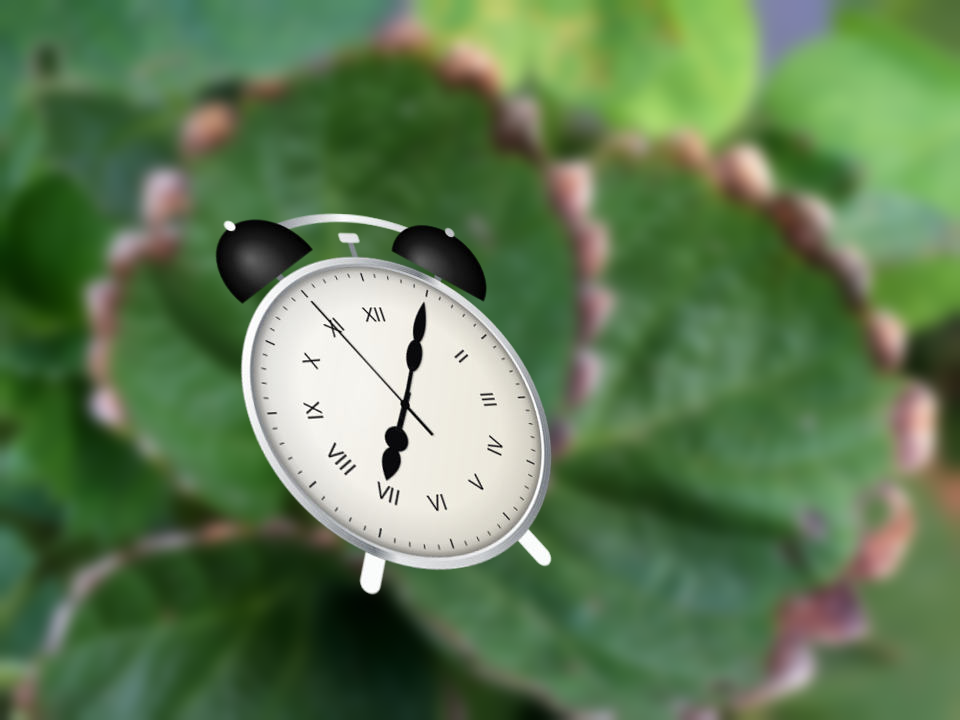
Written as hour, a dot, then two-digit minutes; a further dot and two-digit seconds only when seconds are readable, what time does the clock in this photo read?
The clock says 7.04.55
